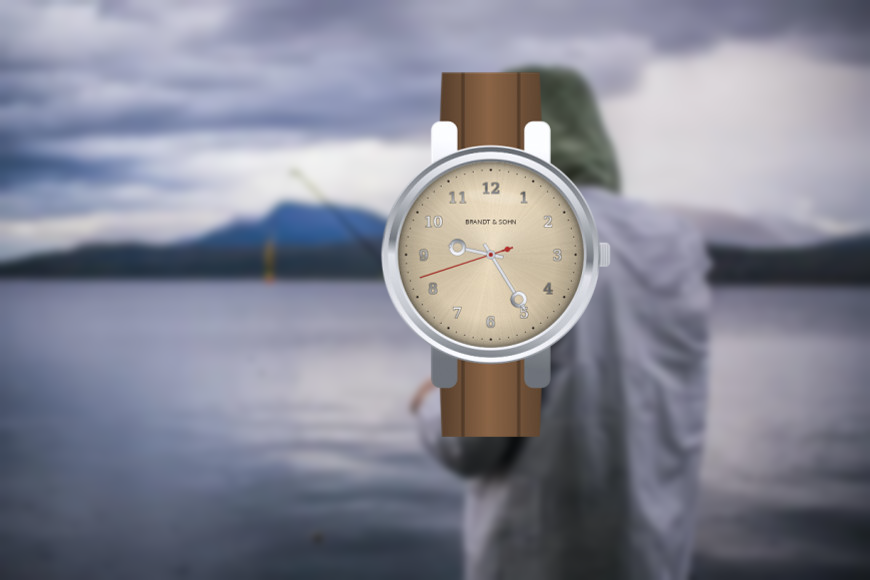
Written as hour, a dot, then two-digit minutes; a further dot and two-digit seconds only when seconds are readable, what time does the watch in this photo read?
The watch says 9.24.42
